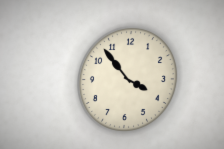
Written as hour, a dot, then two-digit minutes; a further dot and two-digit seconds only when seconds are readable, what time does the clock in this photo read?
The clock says 3.53
